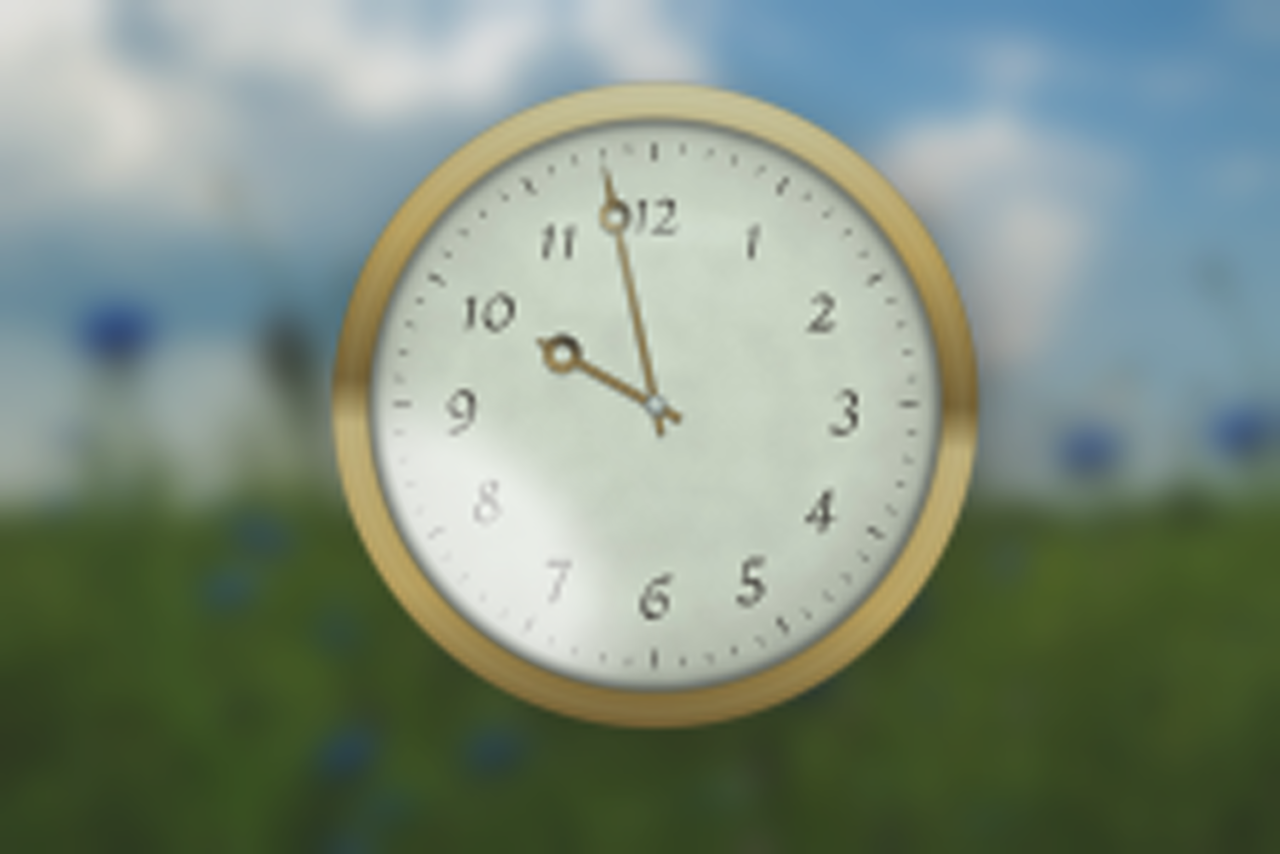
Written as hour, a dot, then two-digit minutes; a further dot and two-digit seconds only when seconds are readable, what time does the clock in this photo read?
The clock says 9.58
